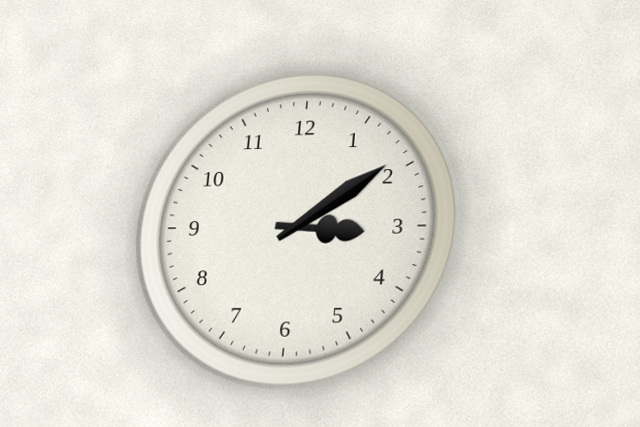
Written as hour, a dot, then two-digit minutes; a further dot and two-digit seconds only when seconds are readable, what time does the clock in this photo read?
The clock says 3.09
